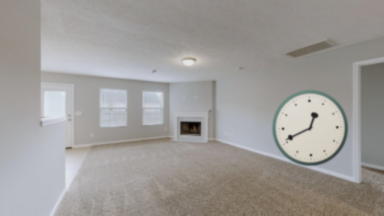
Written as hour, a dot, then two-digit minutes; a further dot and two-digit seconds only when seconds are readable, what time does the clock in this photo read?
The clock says 12.41
